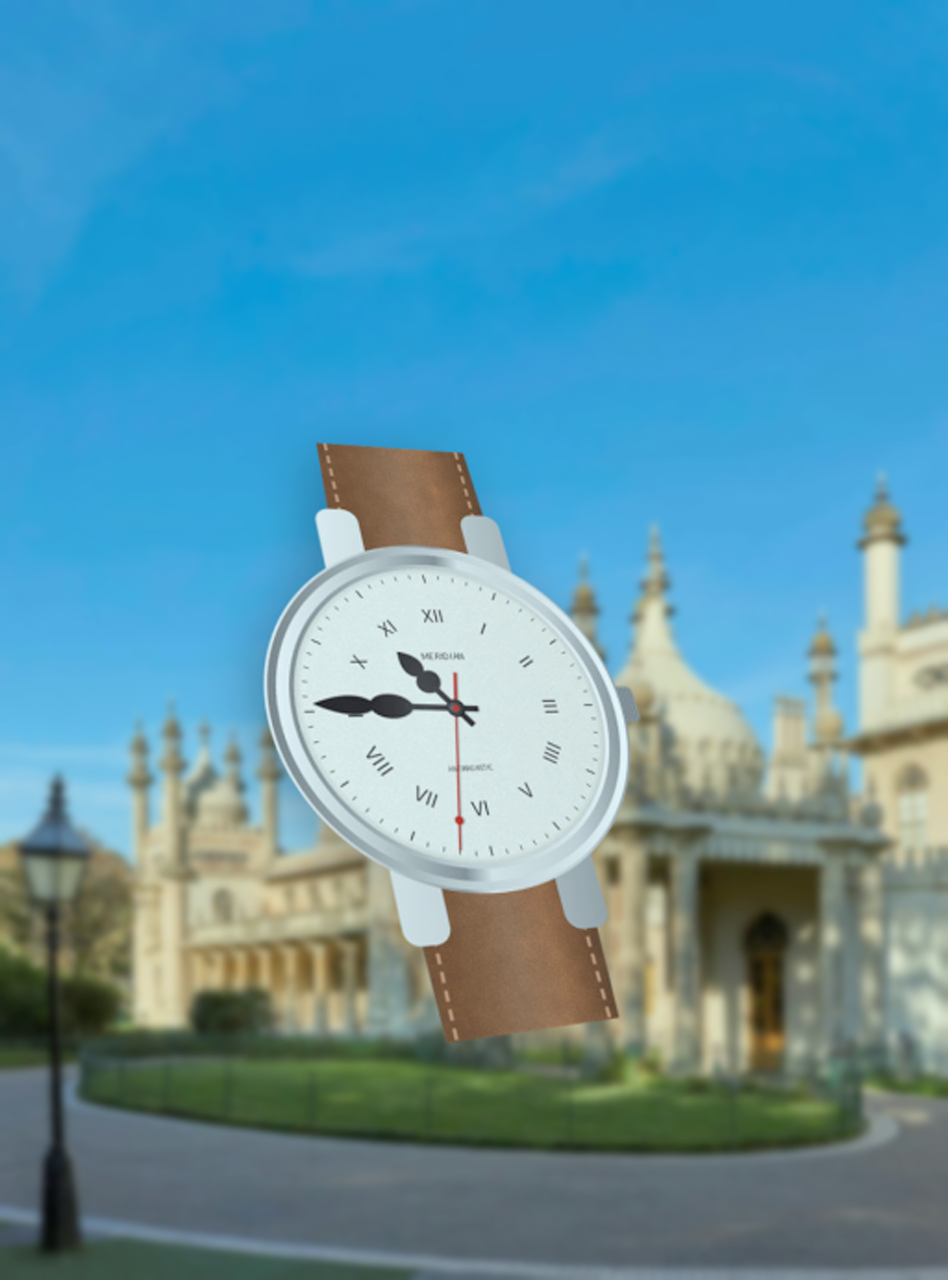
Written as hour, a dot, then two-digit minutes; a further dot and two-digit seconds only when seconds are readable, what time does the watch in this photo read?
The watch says 10.45.32
